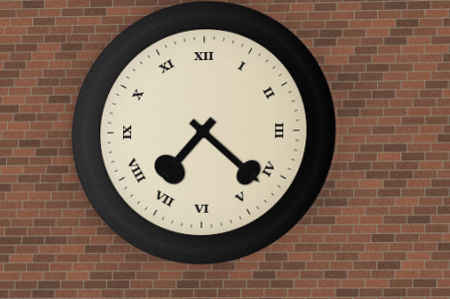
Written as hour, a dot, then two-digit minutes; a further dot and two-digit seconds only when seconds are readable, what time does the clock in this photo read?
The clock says 7.22
